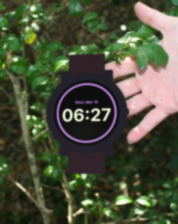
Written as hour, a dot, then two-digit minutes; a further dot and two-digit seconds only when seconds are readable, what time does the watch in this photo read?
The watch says 6.27
